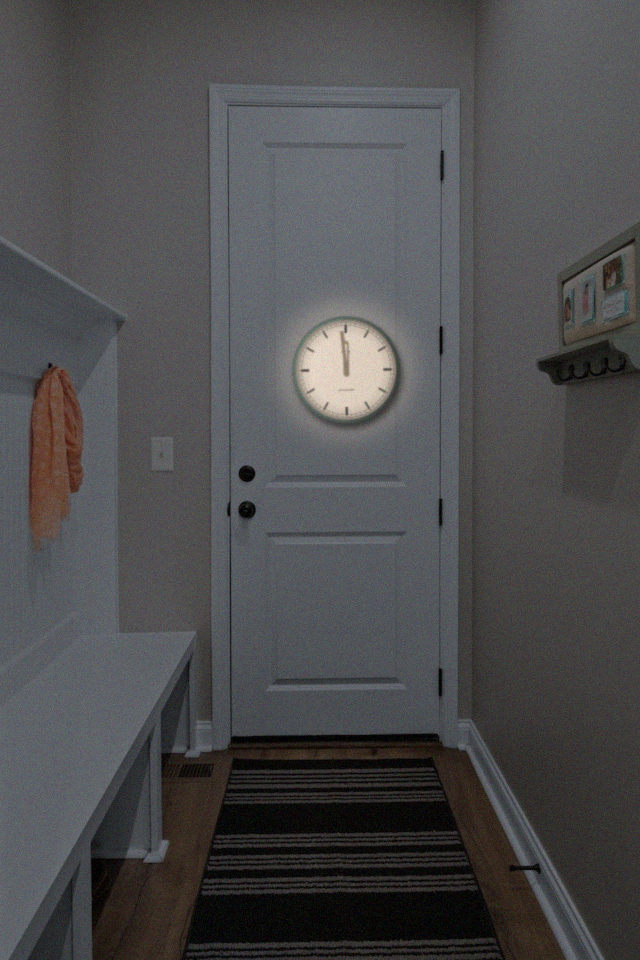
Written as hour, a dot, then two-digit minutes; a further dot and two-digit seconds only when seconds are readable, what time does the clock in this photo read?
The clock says 11.59
